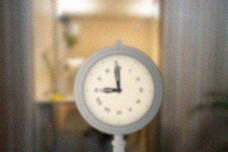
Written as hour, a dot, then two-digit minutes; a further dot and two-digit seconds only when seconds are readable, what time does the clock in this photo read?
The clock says 8.59
